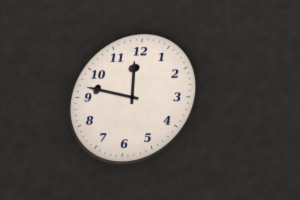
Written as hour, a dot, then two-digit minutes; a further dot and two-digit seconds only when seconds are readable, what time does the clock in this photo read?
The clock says 11.47
